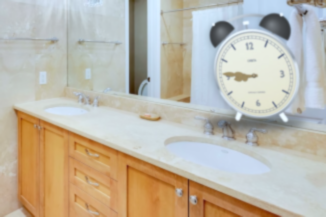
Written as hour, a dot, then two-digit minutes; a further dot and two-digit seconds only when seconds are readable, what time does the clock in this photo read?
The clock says 8.46
